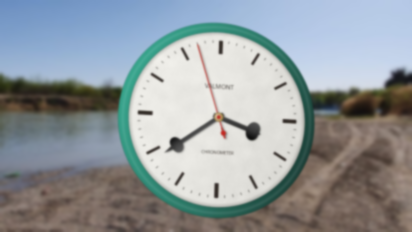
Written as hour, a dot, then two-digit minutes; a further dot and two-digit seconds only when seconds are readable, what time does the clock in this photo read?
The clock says 3.38.57
